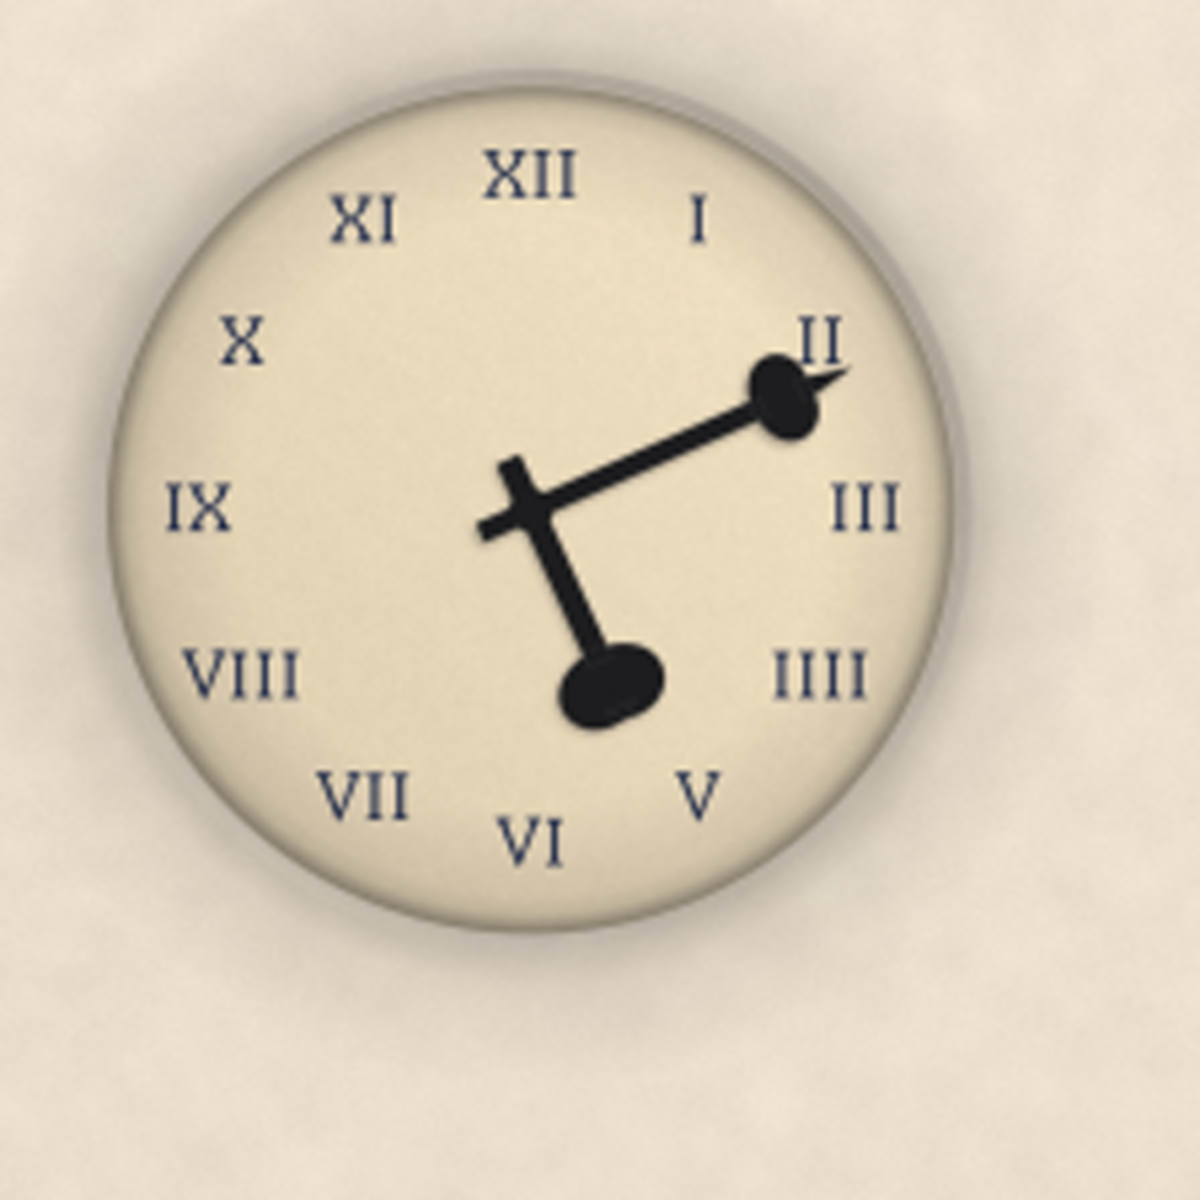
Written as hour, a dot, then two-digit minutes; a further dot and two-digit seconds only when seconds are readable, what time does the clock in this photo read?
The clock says 5.11
